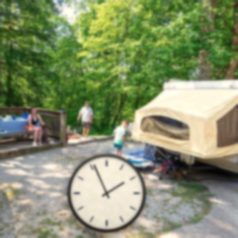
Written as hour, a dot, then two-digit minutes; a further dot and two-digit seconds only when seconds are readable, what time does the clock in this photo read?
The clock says 1.56
